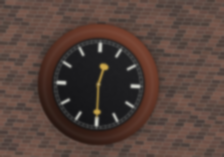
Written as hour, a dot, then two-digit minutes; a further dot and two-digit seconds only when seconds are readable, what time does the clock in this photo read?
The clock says 12.30
